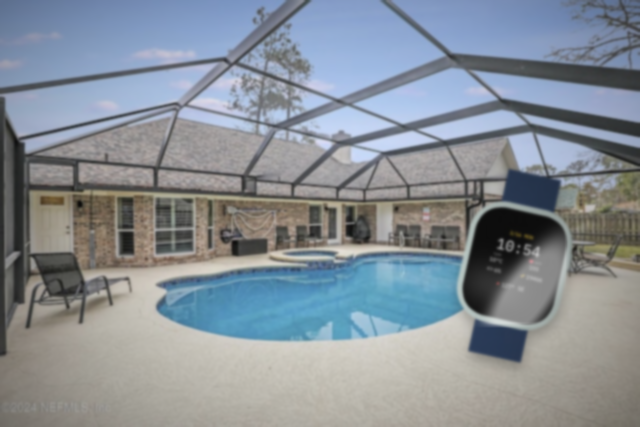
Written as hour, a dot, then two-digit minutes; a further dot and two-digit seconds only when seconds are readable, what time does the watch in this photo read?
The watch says 10.54
